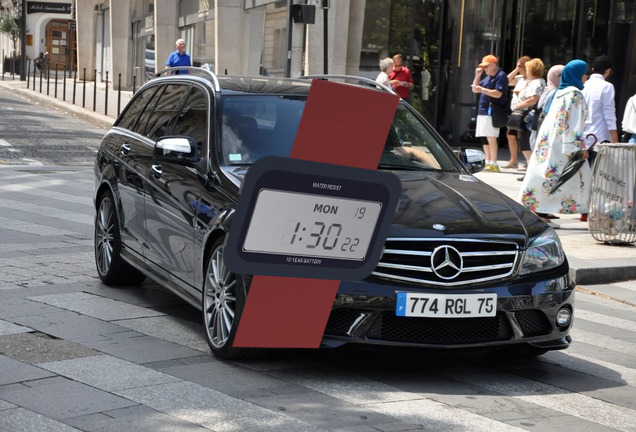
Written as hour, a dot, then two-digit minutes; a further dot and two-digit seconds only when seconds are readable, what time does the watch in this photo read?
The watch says 1.30.22
